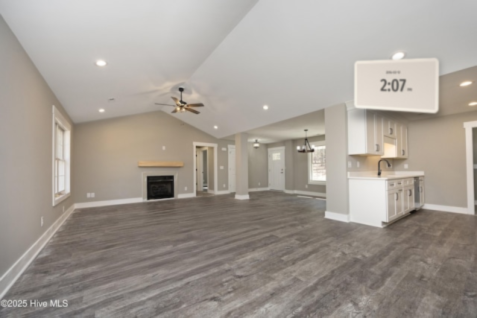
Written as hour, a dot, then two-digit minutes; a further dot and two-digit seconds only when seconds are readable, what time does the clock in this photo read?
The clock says 2.07
